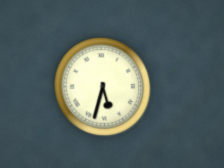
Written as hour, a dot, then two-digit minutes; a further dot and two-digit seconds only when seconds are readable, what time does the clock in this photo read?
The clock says 5.33
